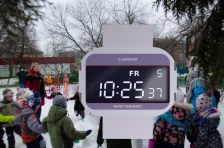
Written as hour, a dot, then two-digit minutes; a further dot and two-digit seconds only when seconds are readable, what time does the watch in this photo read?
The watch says 10.25.37
